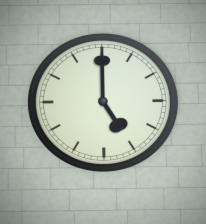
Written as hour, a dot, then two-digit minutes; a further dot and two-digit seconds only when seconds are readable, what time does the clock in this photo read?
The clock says 5.00
